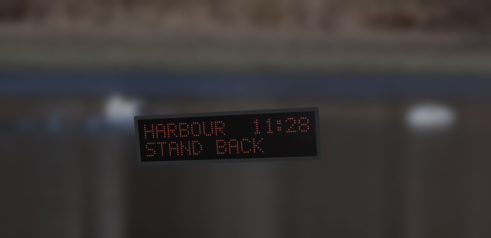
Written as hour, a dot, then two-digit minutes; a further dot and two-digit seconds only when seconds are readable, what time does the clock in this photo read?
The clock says 11.28
